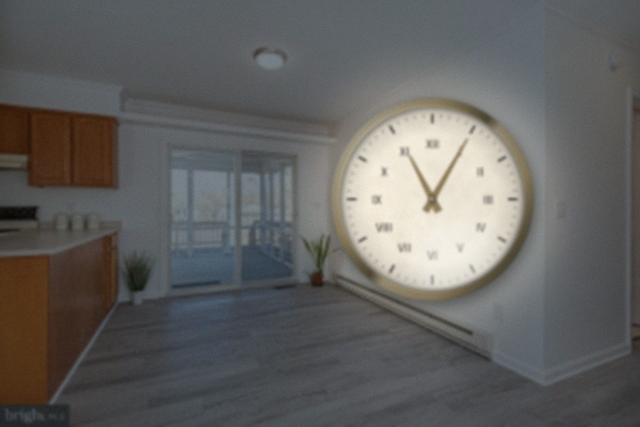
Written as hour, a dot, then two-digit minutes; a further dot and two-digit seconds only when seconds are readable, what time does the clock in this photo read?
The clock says 11.05
